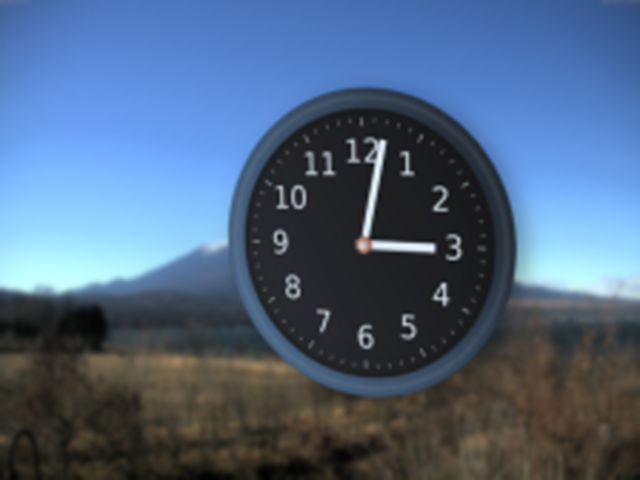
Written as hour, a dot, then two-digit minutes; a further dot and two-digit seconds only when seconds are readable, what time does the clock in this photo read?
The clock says 3.02
